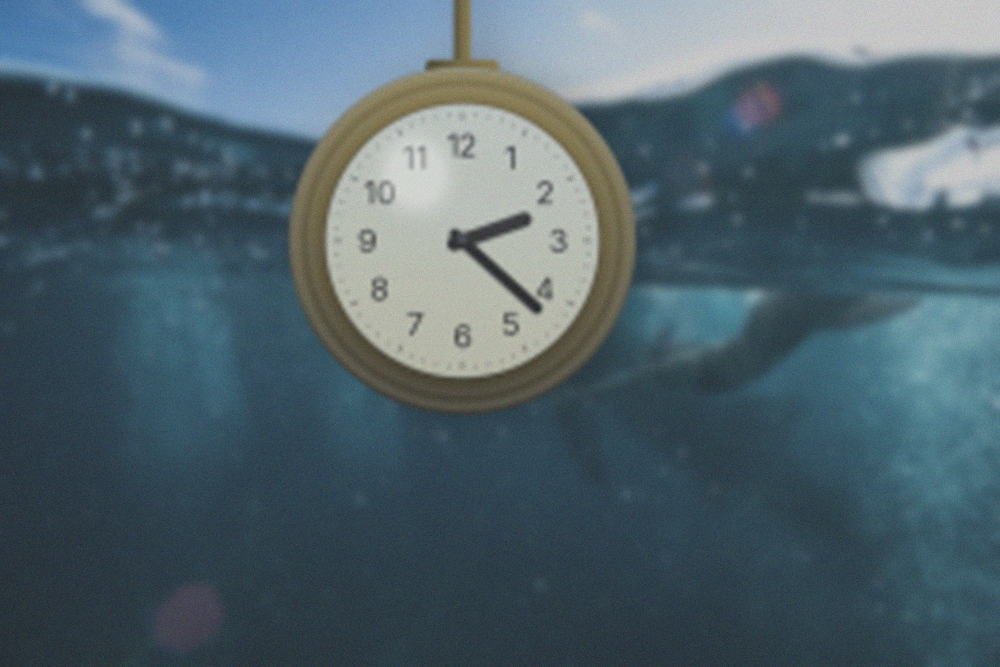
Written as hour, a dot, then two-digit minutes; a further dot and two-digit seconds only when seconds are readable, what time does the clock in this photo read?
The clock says 2.22
